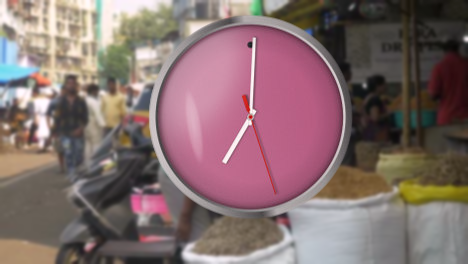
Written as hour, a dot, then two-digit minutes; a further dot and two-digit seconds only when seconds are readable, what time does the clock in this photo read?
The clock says 7.00.27
